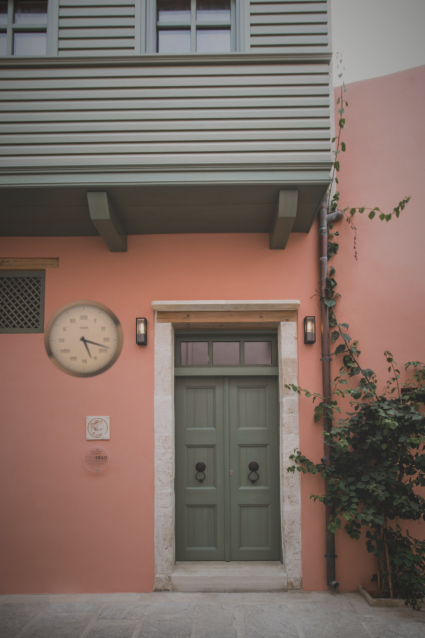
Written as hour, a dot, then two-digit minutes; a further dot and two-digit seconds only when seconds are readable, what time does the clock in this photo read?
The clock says 5.18
